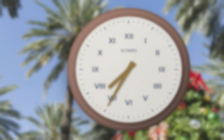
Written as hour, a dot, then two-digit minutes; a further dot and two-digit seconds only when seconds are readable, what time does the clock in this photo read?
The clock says 7.35
